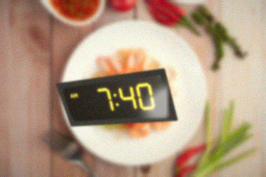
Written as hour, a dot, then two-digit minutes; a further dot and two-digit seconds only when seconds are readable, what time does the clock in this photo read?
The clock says 7.40
